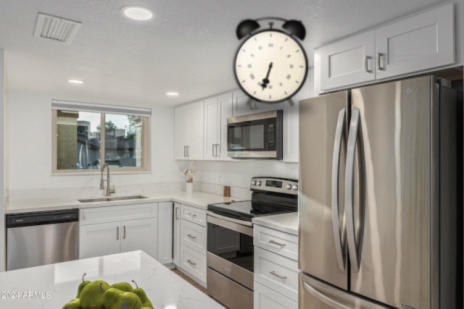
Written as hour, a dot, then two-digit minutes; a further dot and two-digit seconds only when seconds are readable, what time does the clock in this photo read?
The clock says 6.33
